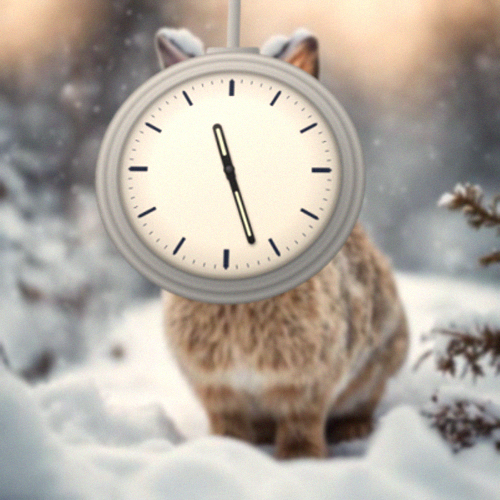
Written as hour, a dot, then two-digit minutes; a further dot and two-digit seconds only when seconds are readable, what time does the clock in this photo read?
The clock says 11.27
